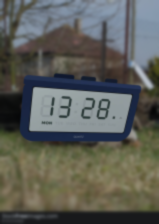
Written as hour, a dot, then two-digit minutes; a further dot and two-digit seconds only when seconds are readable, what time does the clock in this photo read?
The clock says 13.28
